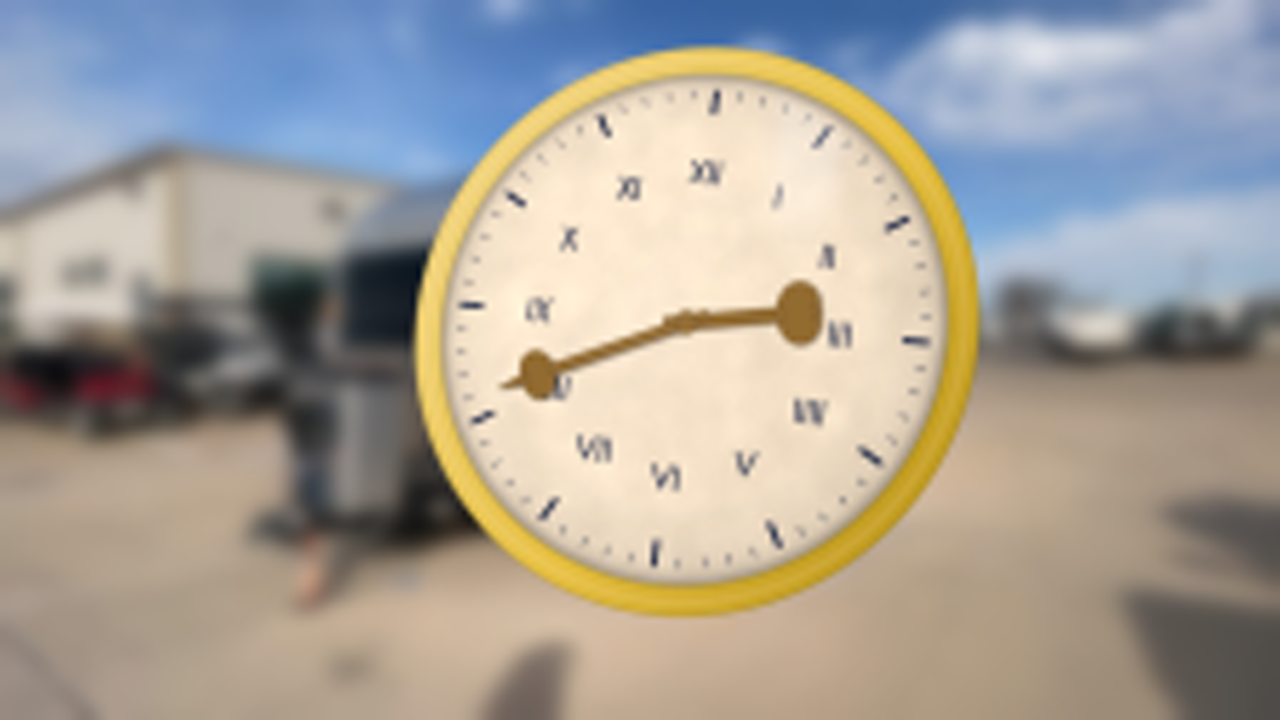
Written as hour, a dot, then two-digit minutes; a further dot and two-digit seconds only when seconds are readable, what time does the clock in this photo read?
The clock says 2.41
